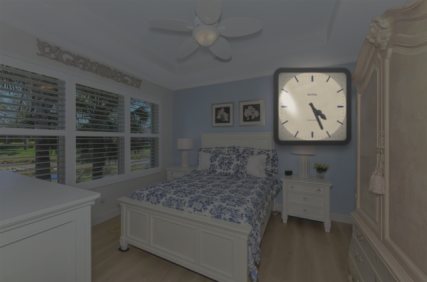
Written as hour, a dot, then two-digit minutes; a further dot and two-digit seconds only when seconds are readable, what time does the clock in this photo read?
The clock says 4.26
